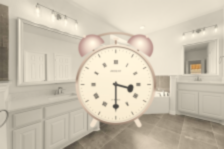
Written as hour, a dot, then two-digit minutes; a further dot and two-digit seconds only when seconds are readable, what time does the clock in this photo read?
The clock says 3.30
